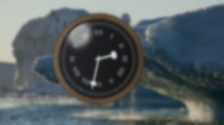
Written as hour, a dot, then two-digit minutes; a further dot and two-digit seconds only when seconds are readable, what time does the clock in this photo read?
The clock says 2.32
